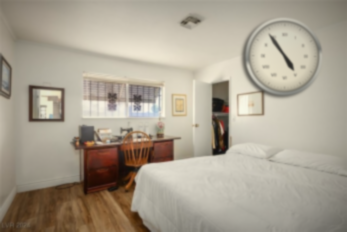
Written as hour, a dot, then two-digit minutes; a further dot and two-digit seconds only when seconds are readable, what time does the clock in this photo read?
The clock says 4.54
